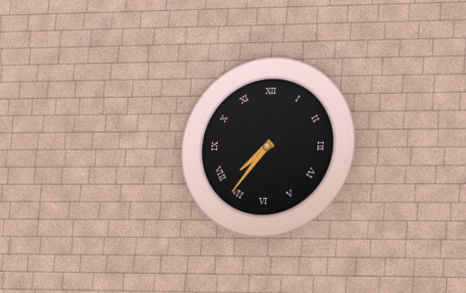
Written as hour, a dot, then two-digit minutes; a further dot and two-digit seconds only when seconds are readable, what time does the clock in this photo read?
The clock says 7.36
